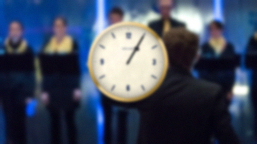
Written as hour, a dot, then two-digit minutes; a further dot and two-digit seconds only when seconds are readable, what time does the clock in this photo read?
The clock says 1.05
